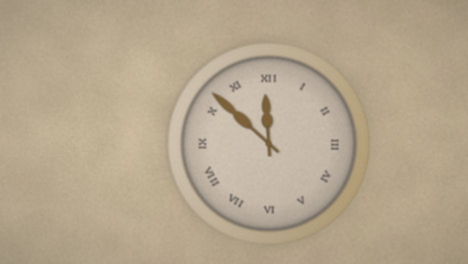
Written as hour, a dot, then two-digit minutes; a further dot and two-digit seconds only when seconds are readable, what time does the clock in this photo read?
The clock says 11.52
